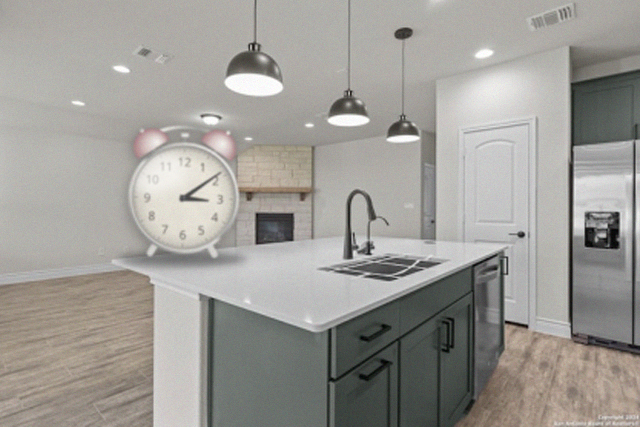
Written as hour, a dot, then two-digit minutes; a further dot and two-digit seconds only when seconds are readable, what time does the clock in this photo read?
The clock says 3.09
